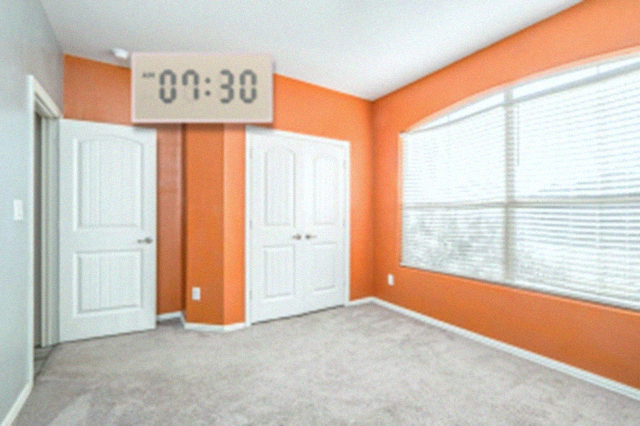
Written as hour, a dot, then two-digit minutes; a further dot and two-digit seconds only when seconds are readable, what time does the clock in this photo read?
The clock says 7.30
